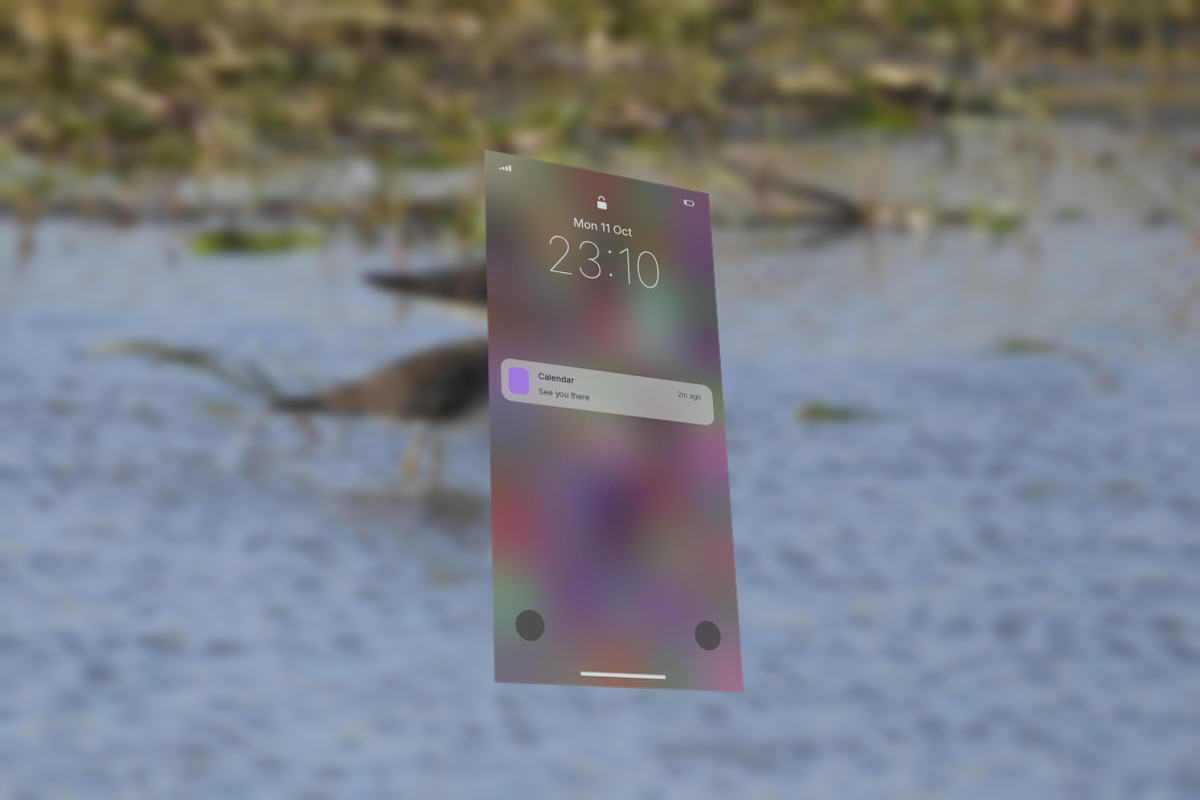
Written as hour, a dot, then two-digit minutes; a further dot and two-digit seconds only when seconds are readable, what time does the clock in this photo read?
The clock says 23.10
